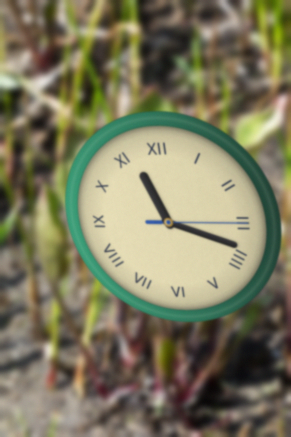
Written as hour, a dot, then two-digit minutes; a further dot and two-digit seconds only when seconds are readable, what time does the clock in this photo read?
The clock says 11.18.15
